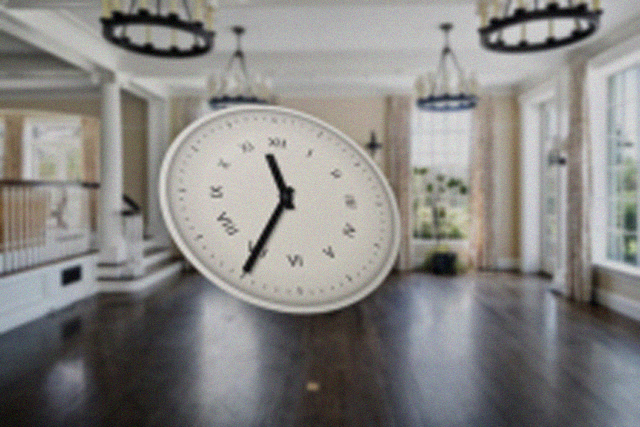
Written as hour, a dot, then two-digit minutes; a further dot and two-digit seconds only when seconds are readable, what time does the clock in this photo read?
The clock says 11.35
